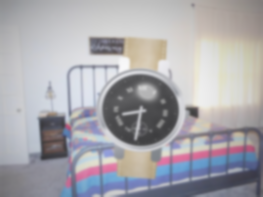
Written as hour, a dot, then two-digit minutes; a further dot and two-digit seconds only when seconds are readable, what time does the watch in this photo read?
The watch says 8.31
